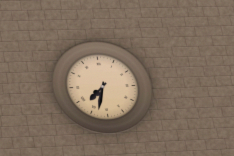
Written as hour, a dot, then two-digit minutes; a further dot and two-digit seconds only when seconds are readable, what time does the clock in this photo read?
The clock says 7.33
